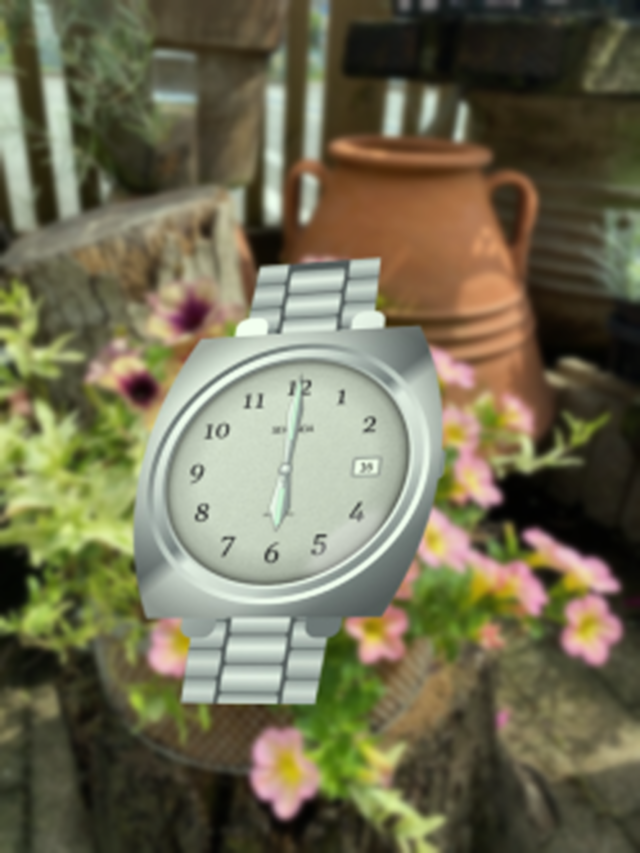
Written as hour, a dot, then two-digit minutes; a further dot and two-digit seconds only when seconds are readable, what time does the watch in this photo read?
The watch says 6.00
